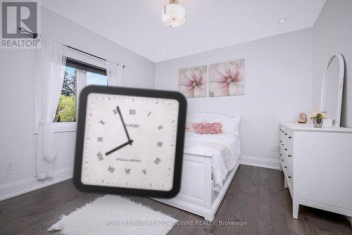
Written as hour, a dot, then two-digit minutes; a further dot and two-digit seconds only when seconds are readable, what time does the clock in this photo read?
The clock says 7.56
